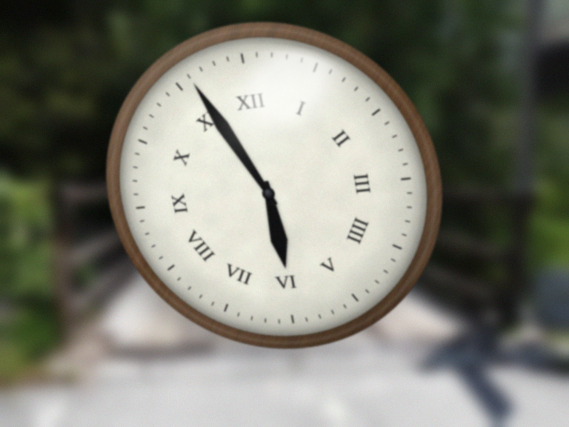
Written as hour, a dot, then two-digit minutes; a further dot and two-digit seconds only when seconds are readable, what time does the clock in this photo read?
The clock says 5.56
